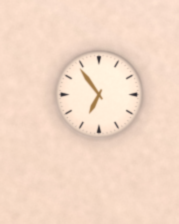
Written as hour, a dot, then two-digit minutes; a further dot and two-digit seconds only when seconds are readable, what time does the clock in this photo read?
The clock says 6.54
